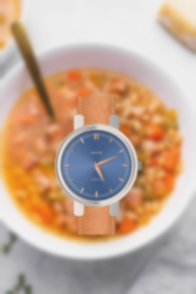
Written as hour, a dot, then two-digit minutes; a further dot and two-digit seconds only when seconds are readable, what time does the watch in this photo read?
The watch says 5.11
